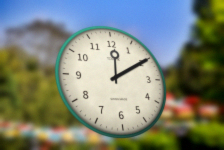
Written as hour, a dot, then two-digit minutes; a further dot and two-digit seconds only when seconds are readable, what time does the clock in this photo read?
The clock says 12.10
